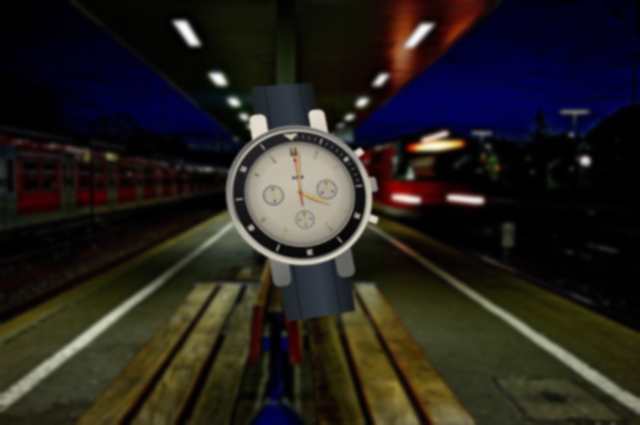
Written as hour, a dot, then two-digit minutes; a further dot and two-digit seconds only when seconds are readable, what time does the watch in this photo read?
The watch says 4.01
